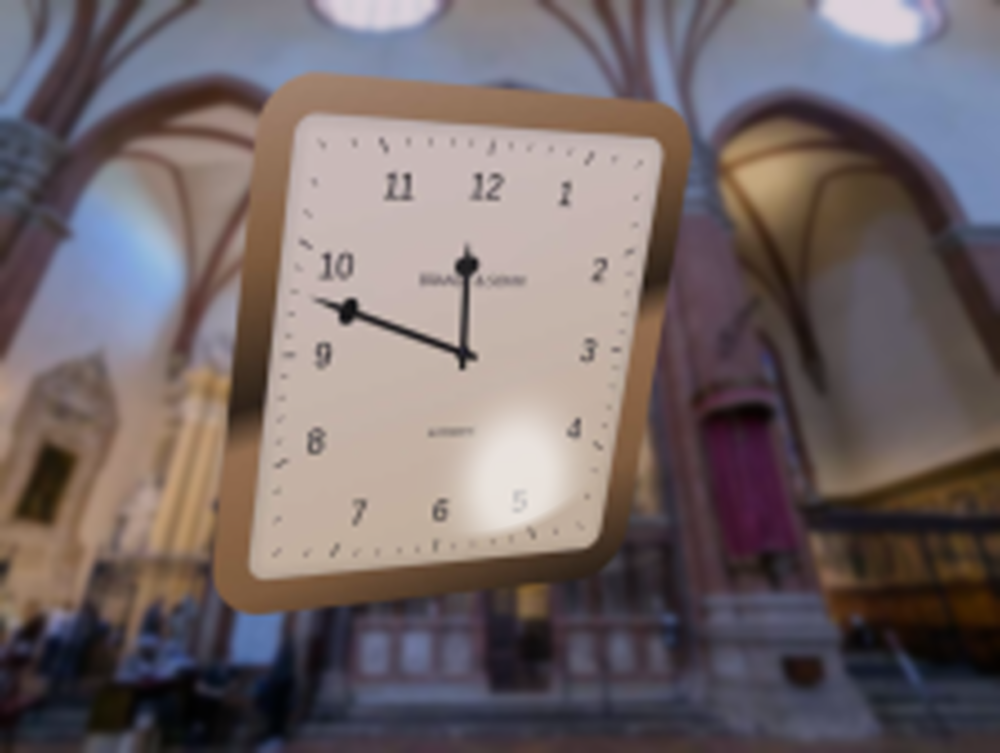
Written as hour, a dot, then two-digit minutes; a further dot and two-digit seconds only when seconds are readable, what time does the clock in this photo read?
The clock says 11.48
